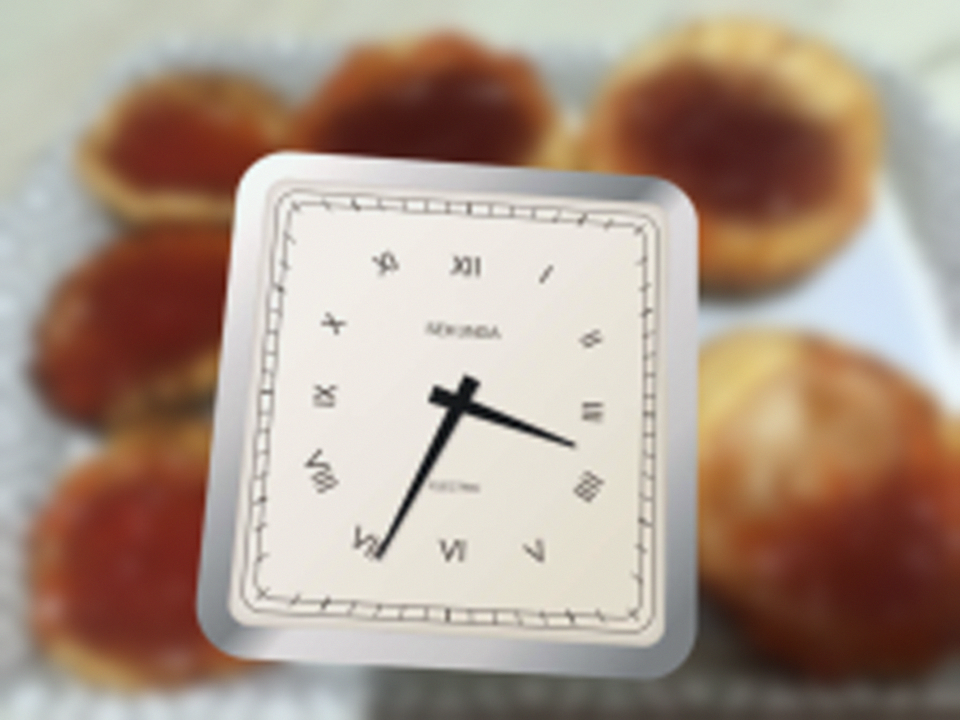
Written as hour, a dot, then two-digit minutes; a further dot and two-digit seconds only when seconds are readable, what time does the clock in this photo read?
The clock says 3.34
